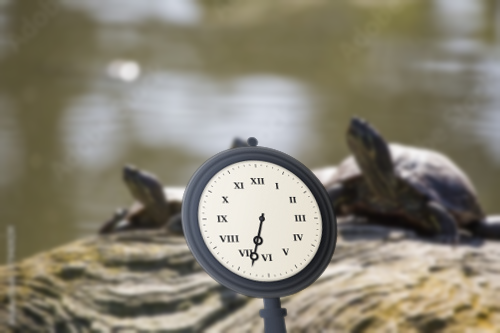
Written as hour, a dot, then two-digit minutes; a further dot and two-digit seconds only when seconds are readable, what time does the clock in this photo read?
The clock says 6.33
